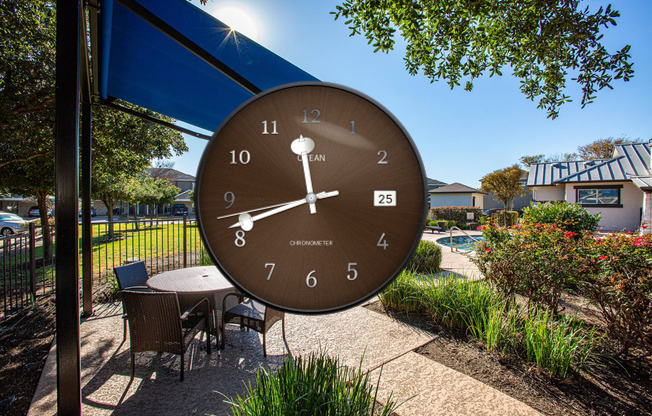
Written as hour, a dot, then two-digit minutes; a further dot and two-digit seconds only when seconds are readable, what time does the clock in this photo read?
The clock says 11.41.43
